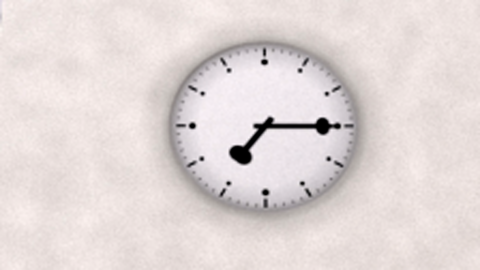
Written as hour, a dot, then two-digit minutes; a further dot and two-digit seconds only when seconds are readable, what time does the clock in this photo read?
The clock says 7.15
